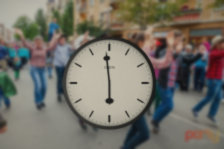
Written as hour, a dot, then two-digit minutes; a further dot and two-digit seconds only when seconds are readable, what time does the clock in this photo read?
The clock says 5.59
